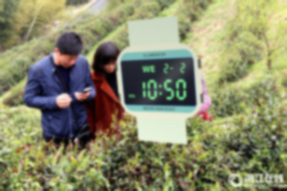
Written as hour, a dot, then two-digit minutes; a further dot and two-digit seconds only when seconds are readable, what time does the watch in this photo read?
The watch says 10.50
